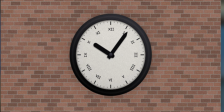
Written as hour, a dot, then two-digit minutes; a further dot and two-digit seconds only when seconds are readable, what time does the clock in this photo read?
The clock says 10.06
